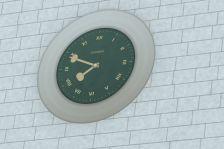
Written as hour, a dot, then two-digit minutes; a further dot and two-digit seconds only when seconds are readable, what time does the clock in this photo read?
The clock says 7.49
